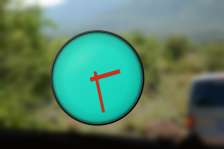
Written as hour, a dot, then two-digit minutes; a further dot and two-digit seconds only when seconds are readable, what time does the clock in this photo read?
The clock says 2.28
